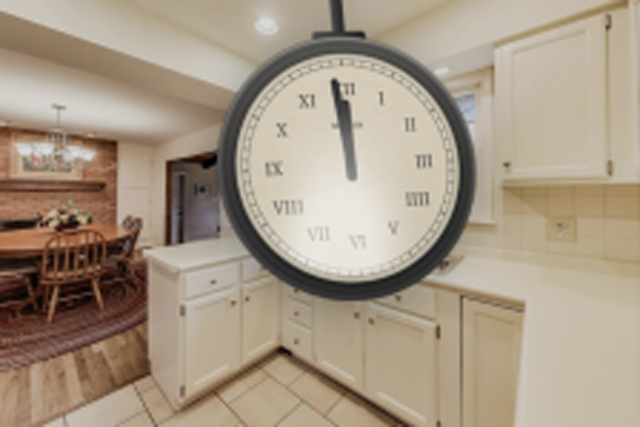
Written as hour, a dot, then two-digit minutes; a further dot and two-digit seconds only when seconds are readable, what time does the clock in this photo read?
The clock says 11.59
